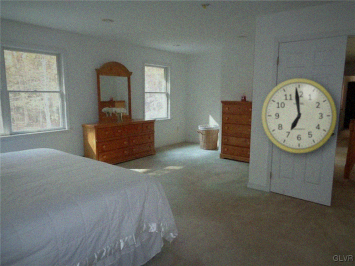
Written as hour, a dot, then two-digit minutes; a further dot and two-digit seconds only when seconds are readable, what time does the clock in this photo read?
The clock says 6.59
